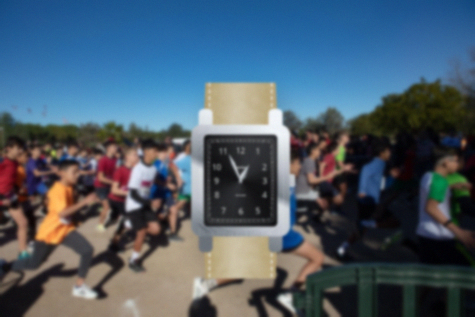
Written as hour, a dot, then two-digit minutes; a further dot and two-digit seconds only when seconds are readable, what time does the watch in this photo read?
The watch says 12.56
